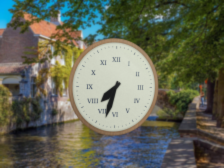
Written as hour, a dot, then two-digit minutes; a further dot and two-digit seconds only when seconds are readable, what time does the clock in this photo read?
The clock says 7.33
